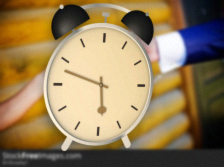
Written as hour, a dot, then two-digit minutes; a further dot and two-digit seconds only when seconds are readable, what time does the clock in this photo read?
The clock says 5.48
